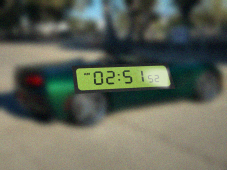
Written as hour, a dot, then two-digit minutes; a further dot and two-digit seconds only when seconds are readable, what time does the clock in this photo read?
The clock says 2.51.52
